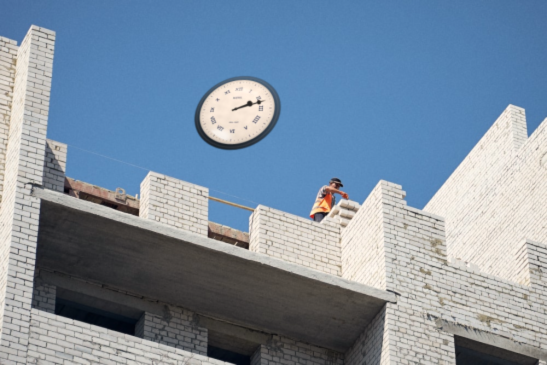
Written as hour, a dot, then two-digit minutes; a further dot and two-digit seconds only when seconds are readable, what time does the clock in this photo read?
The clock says 2.12
